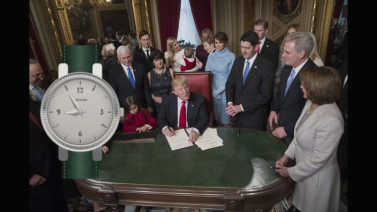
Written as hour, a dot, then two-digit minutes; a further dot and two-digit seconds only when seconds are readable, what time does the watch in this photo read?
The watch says 8.55
